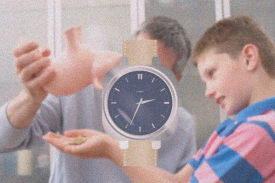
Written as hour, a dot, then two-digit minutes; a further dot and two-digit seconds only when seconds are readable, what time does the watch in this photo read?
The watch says 2.34
